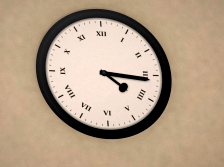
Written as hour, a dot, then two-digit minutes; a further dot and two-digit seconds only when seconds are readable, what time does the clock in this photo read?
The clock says 4.16
